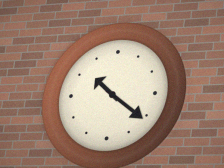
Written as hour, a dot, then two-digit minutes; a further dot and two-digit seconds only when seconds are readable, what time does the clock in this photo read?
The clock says 10.21
